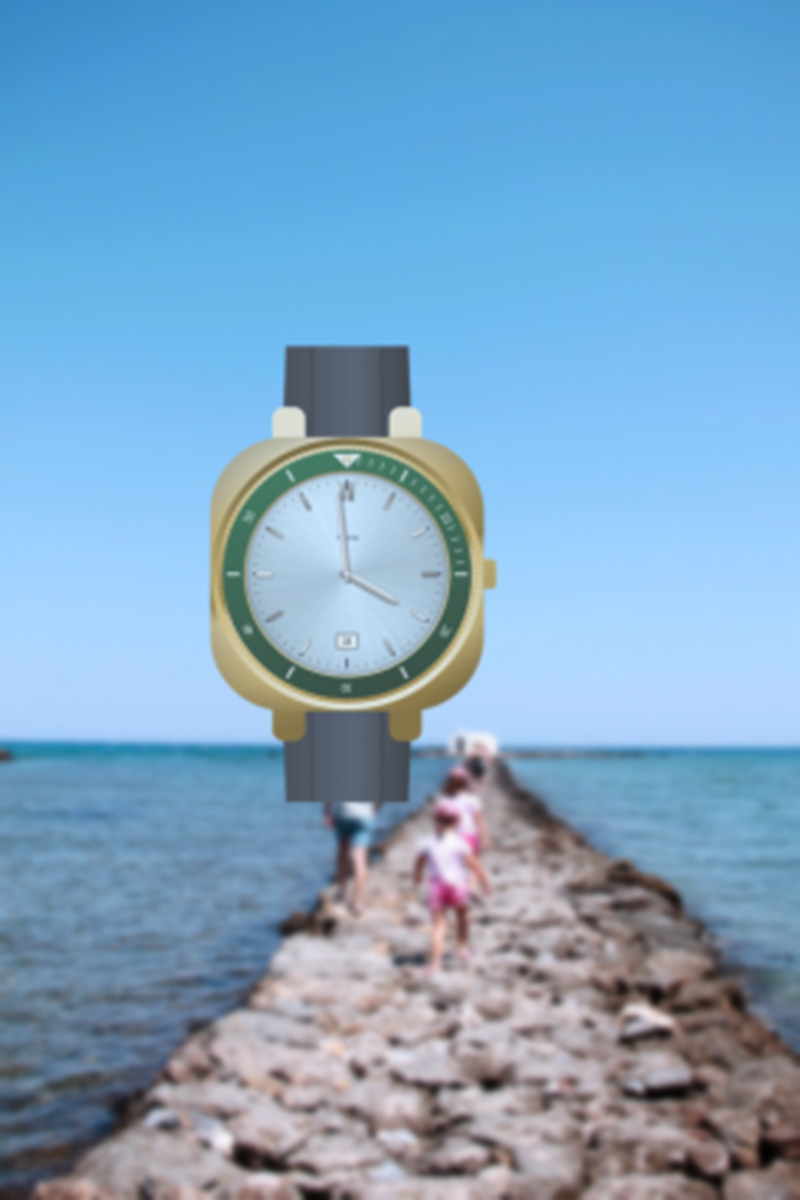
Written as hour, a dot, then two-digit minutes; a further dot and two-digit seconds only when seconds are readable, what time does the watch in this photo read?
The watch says 3.59
